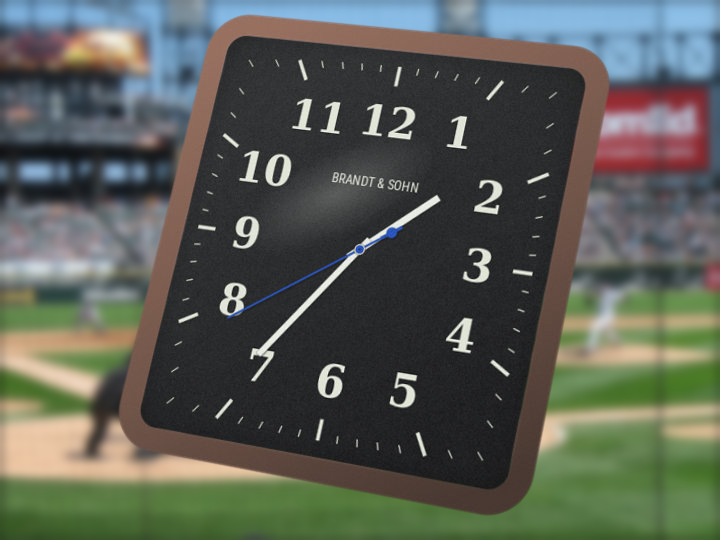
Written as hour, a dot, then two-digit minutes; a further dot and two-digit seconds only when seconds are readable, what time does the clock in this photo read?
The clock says 1.35.39
